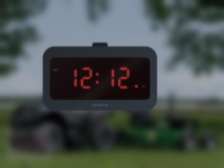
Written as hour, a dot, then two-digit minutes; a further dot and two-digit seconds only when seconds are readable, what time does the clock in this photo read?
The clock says 12.12
